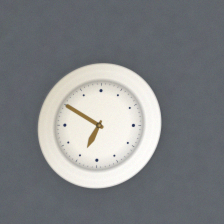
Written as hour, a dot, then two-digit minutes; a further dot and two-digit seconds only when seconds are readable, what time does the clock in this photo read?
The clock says 6.50
